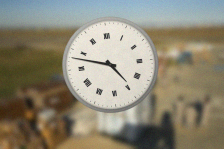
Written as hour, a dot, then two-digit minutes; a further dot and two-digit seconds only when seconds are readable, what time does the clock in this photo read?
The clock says 4.48
